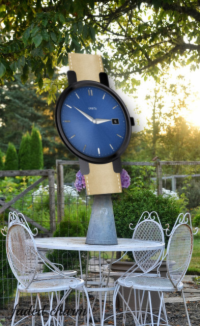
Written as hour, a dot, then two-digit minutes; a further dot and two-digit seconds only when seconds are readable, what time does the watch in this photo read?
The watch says 2.51
